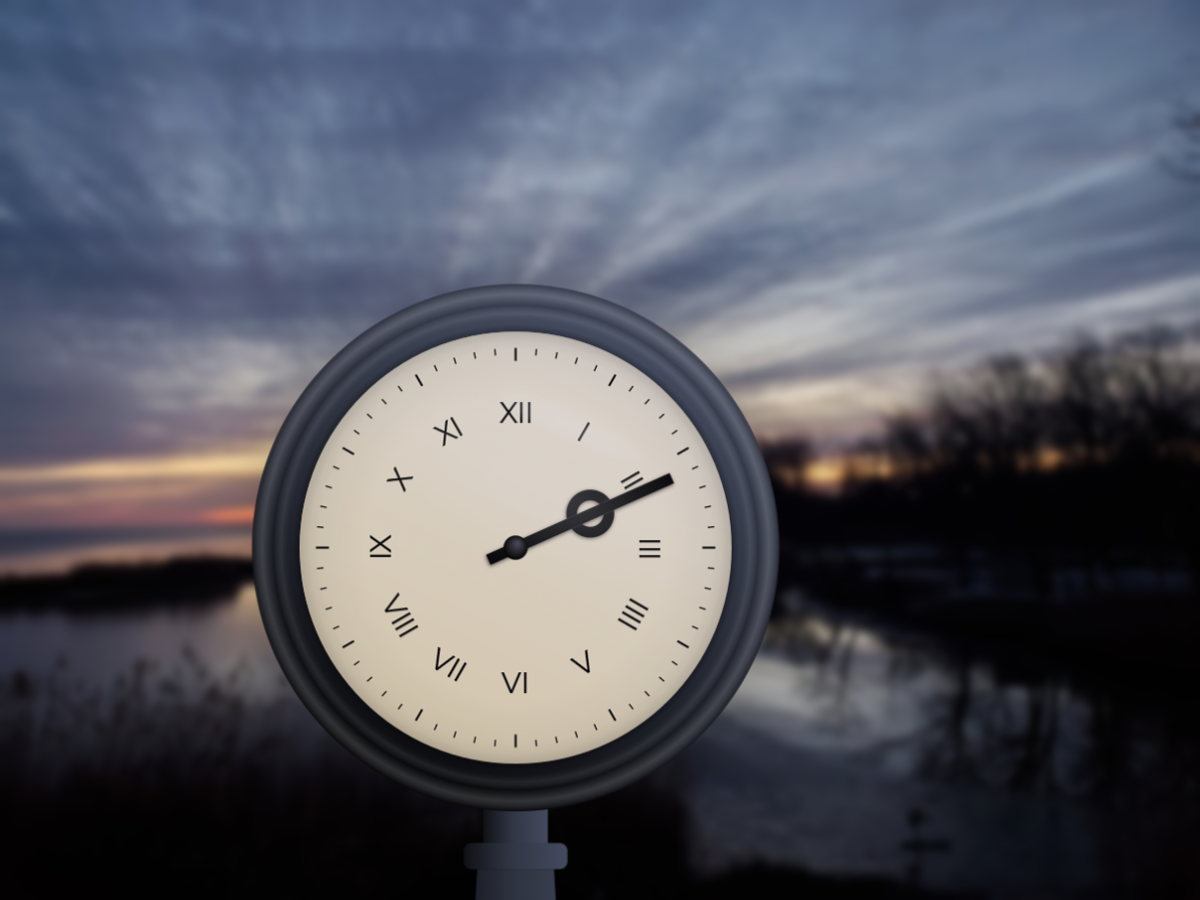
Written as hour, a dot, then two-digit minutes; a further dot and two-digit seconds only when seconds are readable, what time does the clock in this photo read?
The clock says 2.11
